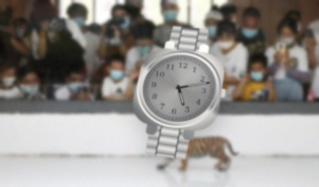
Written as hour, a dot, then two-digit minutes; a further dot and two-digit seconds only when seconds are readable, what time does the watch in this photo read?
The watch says 5.12
